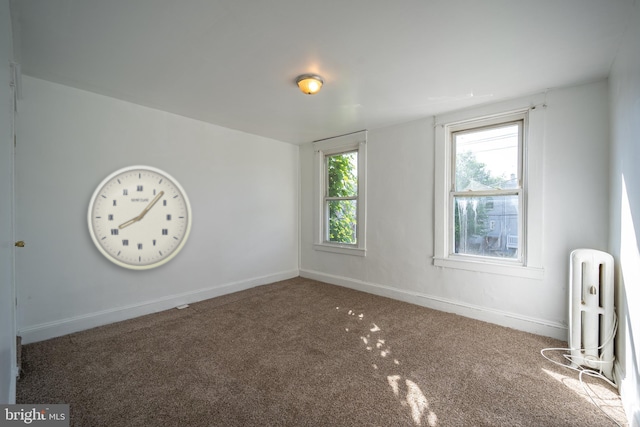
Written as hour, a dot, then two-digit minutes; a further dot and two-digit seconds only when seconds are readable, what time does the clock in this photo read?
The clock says 8.07
